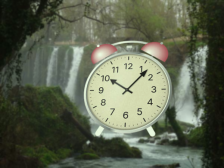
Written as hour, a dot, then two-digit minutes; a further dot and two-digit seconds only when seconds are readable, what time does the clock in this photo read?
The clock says 10.07
